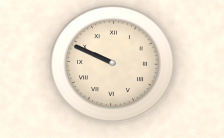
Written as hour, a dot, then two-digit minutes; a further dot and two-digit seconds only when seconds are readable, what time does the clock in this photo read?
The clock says 9.49
